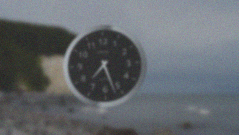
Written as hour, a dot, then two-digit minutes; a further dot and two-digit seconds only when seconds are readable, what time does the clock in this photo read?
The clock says 7.27
